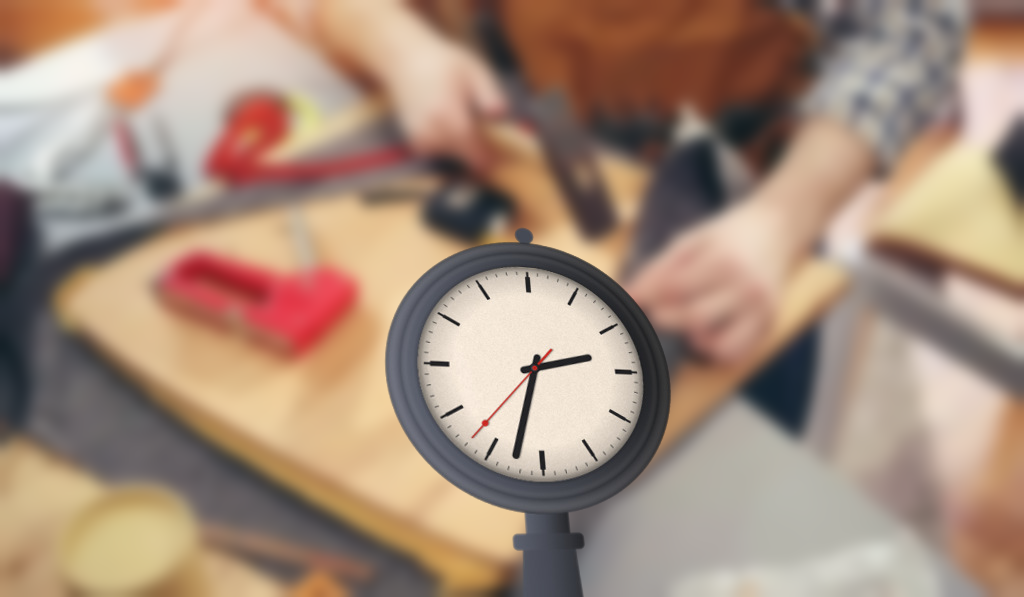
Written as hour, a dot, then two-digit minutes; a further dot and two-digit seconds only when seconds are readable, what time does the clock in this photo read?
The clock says 2.32.37
